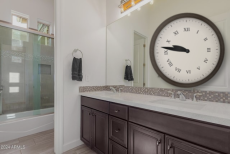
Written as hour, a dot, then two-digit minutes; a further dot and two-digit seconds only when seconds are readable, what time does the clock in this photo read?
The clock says 9.47
